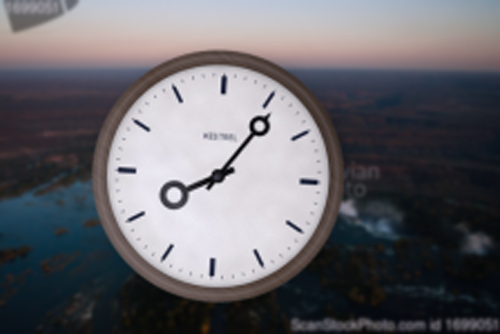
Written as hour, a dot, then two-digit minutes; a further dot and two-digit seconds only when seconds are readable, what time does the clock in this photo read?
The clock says 8.06
